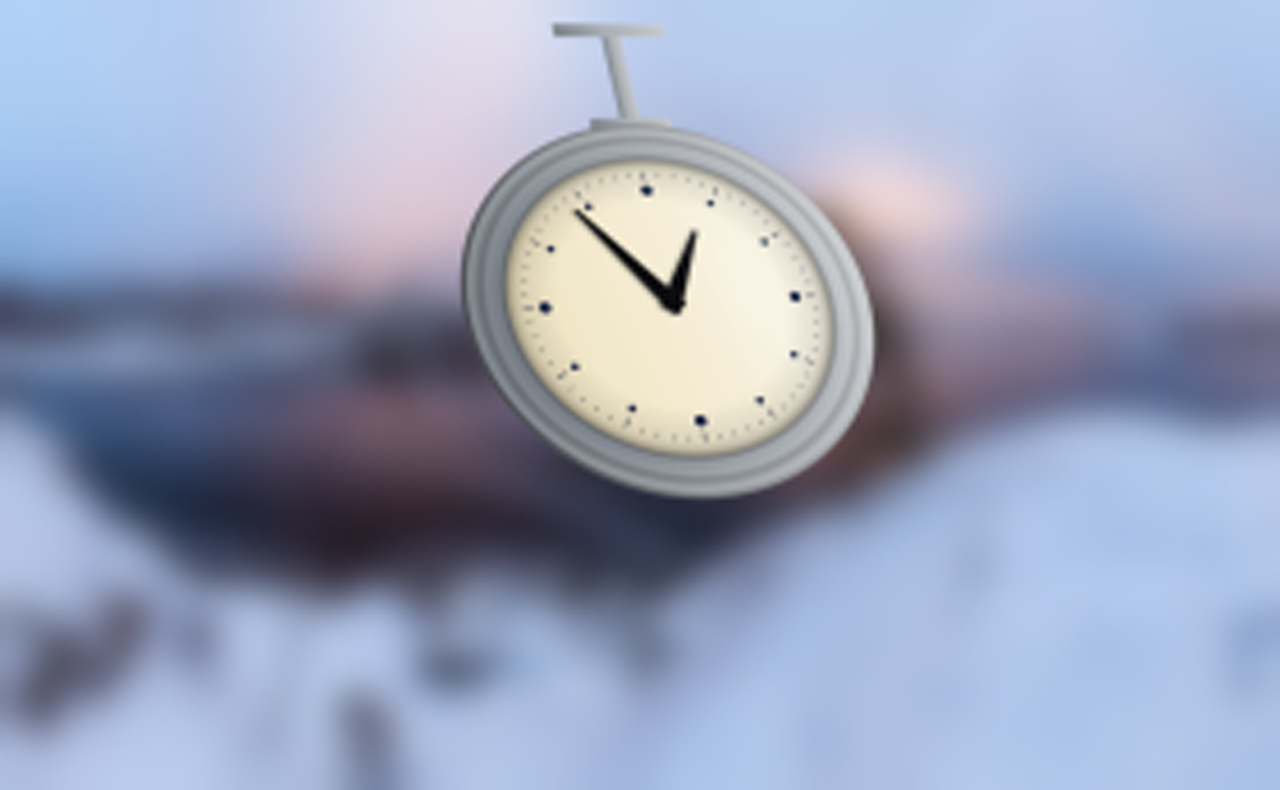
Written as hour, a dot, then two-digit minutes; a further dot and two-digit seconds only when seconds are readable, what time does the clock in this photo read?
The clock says 12.54
